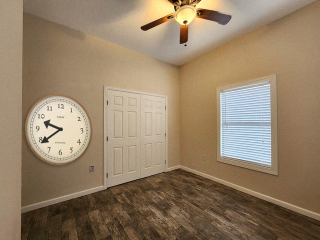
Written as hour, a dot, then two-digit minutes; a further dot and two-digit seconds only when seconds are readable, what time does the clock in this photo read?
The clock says 9.39
